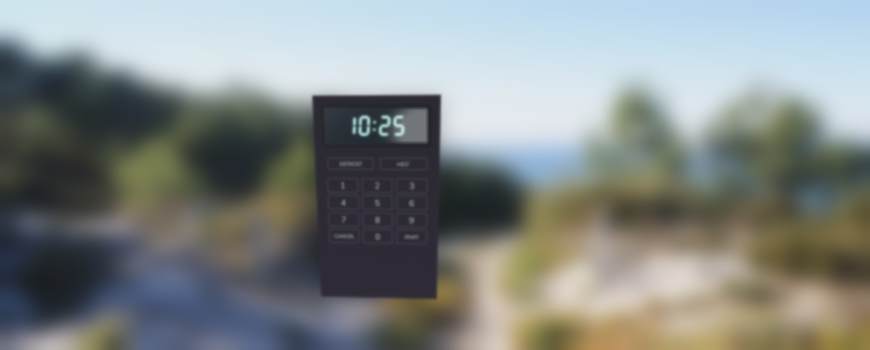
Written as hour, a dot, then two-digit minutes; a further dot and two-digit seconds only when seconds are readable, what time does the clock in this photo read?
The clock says 10.25
